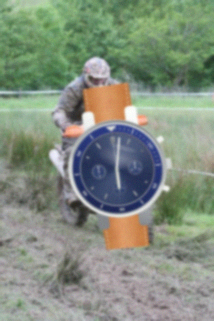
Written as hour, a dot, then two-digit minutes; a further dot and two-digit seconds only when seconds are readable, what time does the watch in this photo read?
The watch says 6.02
